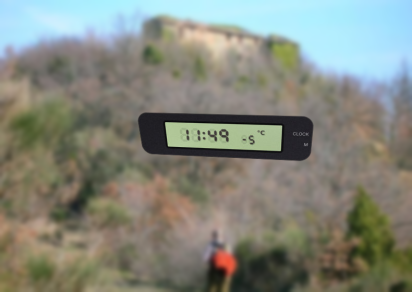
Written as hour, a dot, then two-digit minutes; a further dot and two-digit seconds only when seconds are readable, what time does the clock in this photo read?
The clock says 11.49
